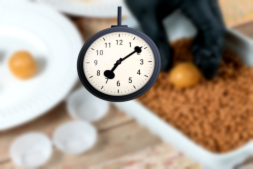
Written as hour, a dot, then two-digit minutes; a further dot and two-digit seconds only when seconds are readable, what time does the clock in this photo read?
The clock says 7.09
